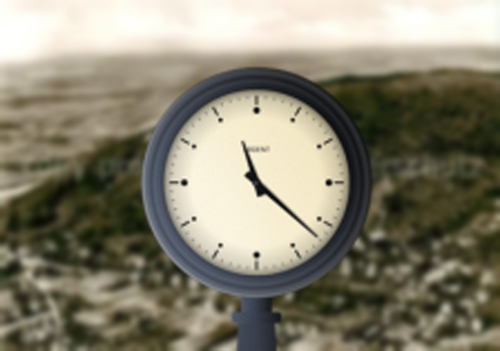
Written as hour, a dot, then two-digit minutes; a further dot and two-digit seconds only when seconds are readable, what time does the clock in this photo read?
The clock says 11.22
